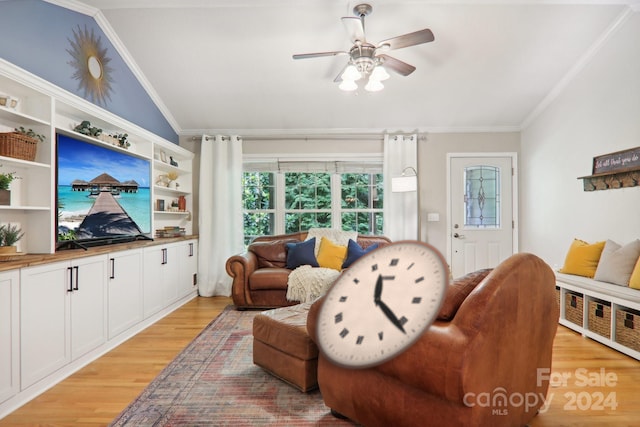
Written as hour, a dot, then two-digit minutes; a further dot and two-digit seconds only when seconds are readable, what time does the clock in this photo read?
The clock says 11.21
